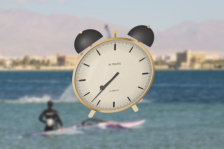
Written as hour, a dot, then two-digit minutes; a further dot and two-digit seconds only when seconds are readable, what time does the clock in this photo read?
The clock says 7.37
